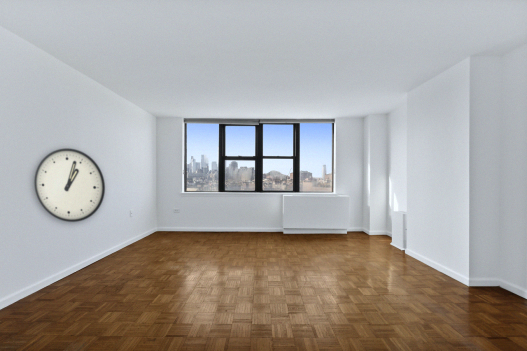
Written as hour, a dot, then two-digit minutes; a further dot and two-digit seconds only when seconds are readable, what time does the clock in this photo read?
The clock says 1.03
